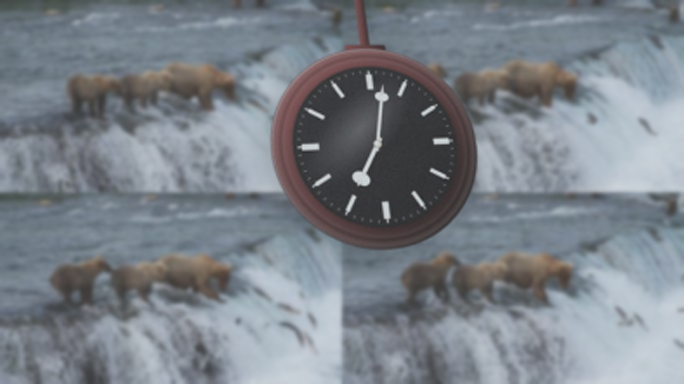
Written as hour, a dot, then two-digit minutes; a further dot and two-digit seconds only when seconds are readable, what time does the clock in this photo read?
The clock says 7.02
